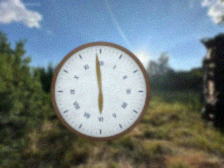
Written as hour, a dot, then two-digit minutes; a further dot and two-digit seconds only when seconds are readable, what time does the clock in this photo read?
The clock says 5.59
